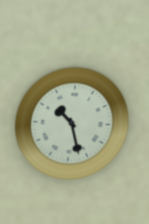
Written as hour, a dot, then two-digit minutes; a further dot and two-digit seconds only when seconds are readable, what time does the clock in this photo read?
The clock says 10.27
